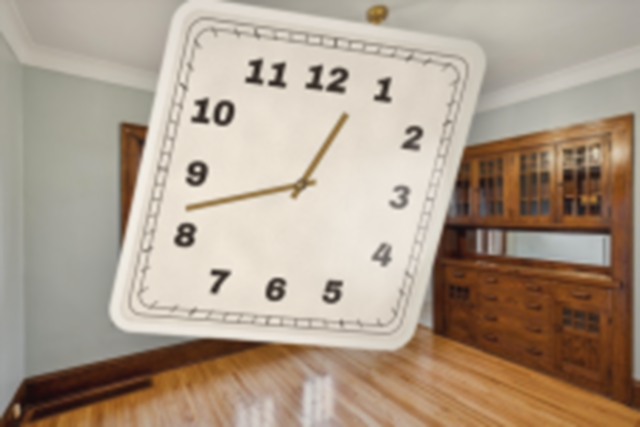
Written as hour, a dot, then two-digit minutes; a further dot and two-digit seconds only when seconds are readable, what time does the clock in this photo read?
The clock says 12.42
